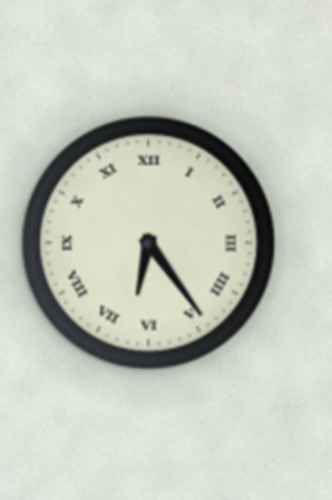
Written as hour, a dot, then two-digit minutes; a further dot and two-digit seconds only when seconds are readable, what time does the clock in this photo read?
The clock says 6.24
